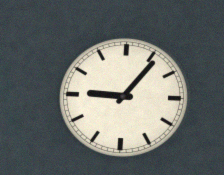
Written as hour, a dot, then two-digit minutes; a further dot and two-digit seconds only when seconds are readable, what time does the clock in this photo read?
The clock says 9.06
